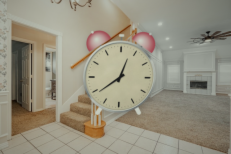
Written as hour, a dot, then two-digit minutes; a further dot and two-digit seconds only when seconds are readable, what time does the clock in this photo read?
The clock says 12.39
